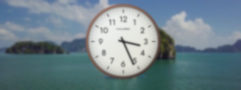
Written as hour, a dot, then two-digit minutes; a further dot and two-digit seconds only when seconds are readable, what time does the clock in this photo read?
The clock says 3.26
